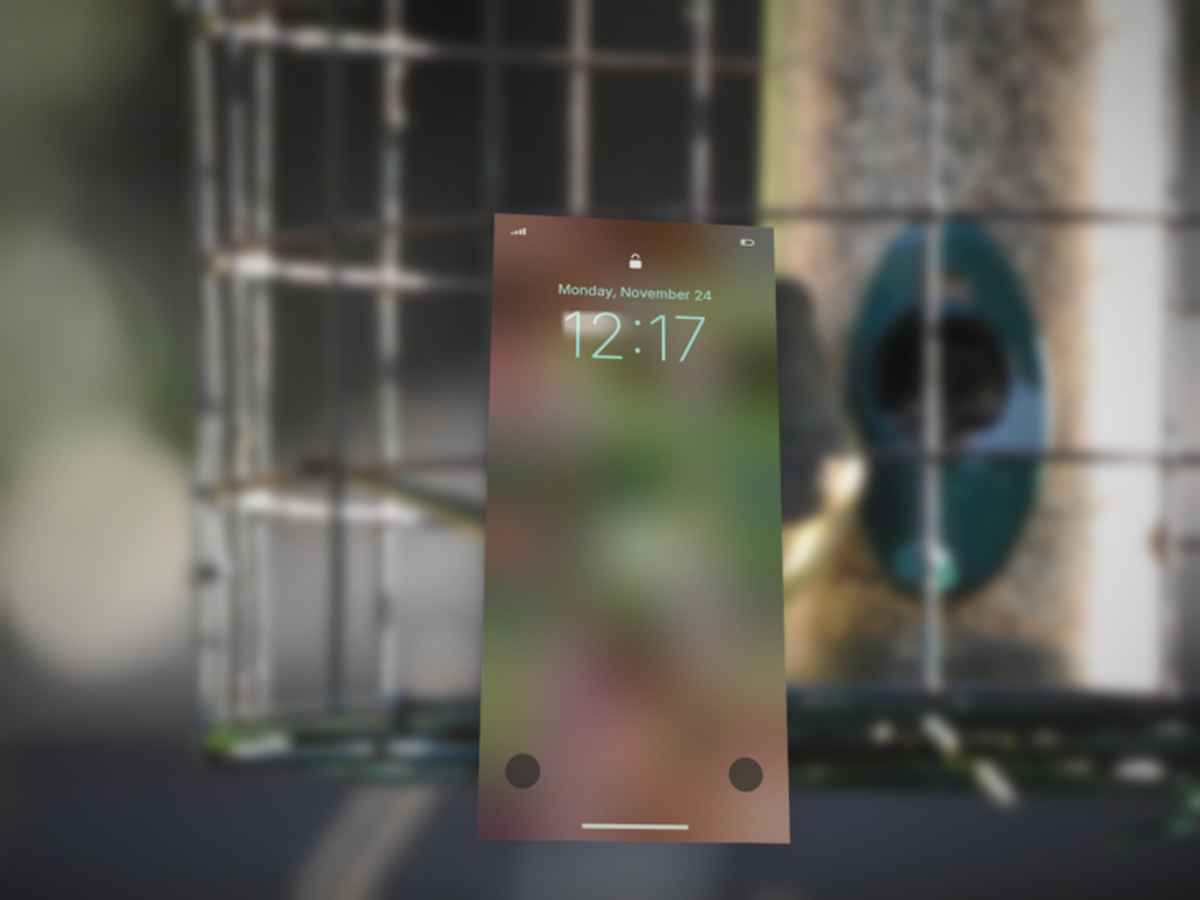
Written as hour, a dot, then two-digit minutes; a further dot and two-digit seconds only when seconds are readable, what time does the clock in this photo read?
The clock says 12.17
